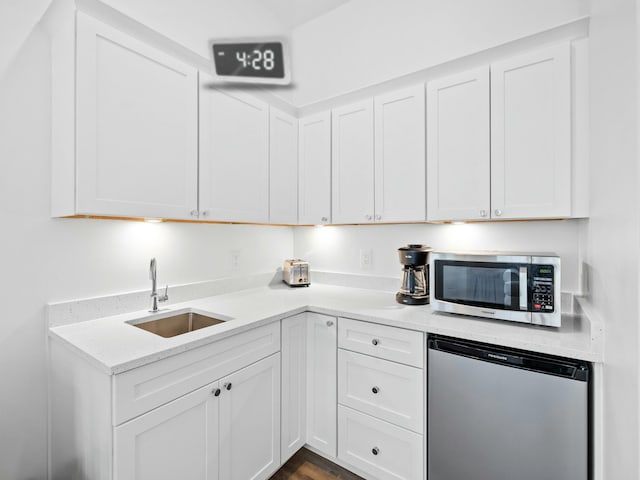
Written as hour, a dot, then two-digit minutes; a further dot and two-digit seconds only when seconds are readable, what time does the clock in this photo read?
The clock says 4.28
